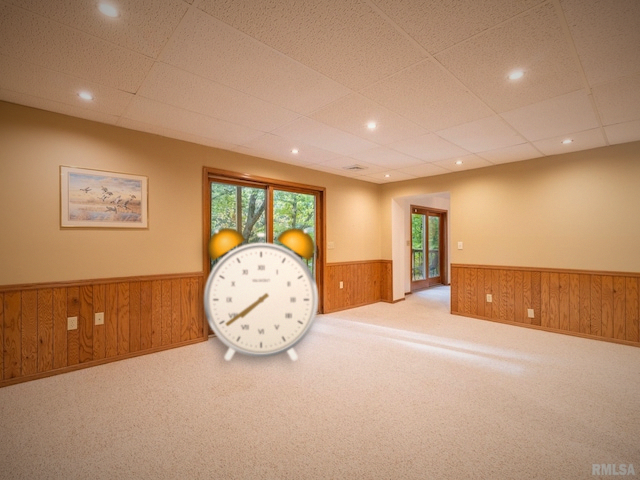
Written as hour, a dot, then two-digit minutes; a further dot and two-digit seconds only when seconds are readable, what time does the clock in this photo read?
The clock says 7.39
